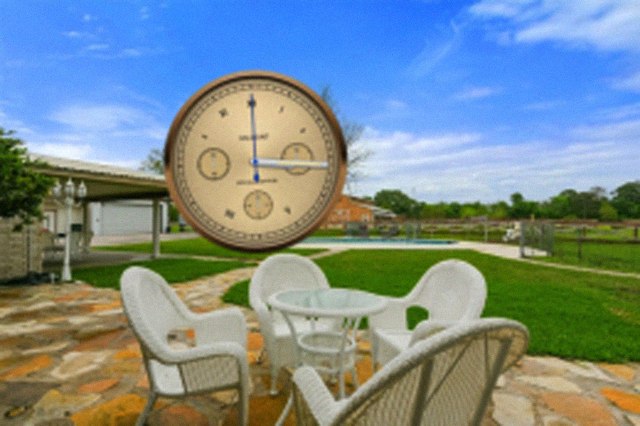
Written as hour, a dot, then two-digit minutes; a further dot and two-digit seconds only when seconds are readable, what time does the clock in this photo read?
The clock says 3.16
